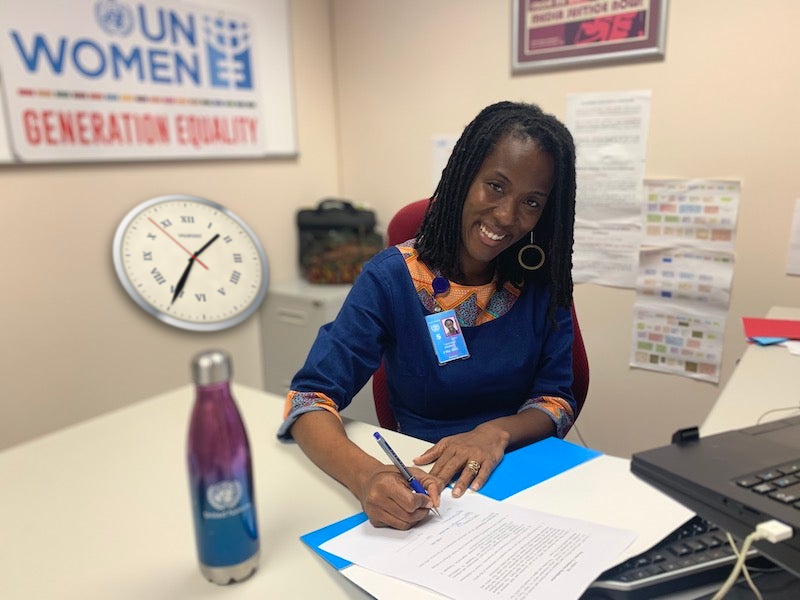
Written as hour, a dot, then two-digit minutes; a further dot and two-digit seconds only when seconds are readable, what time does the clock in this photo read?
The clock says 1.34.53
